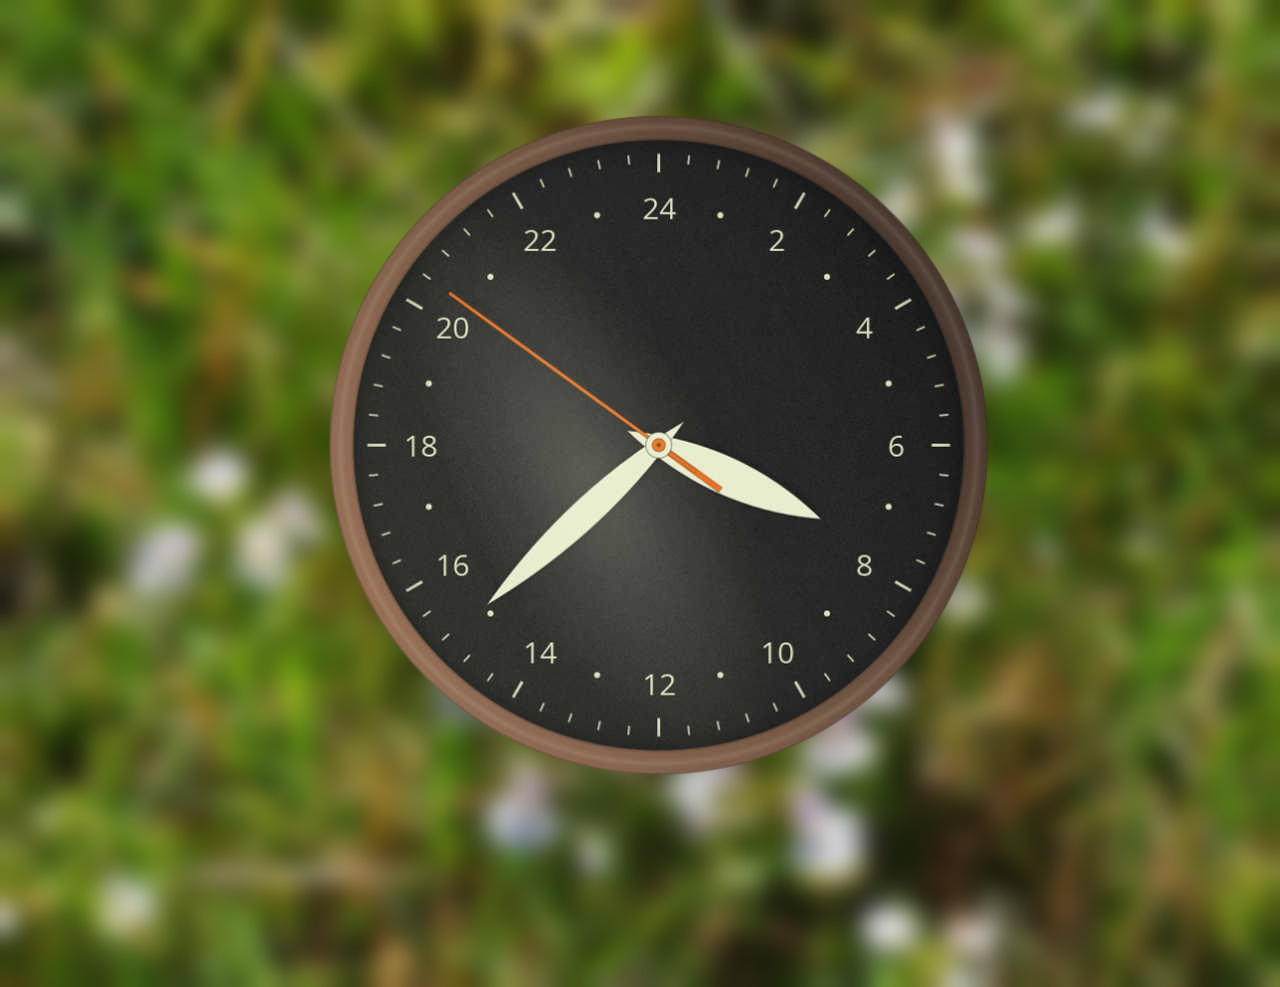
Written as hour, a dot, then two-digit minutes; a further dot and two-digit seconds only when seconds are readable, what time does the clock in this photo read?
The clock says 7.37.51
